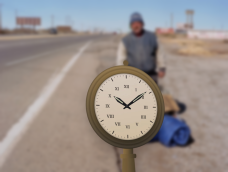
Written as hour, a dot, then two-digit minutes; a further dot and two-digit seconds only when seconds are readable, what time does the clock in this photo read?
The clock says 10.09
